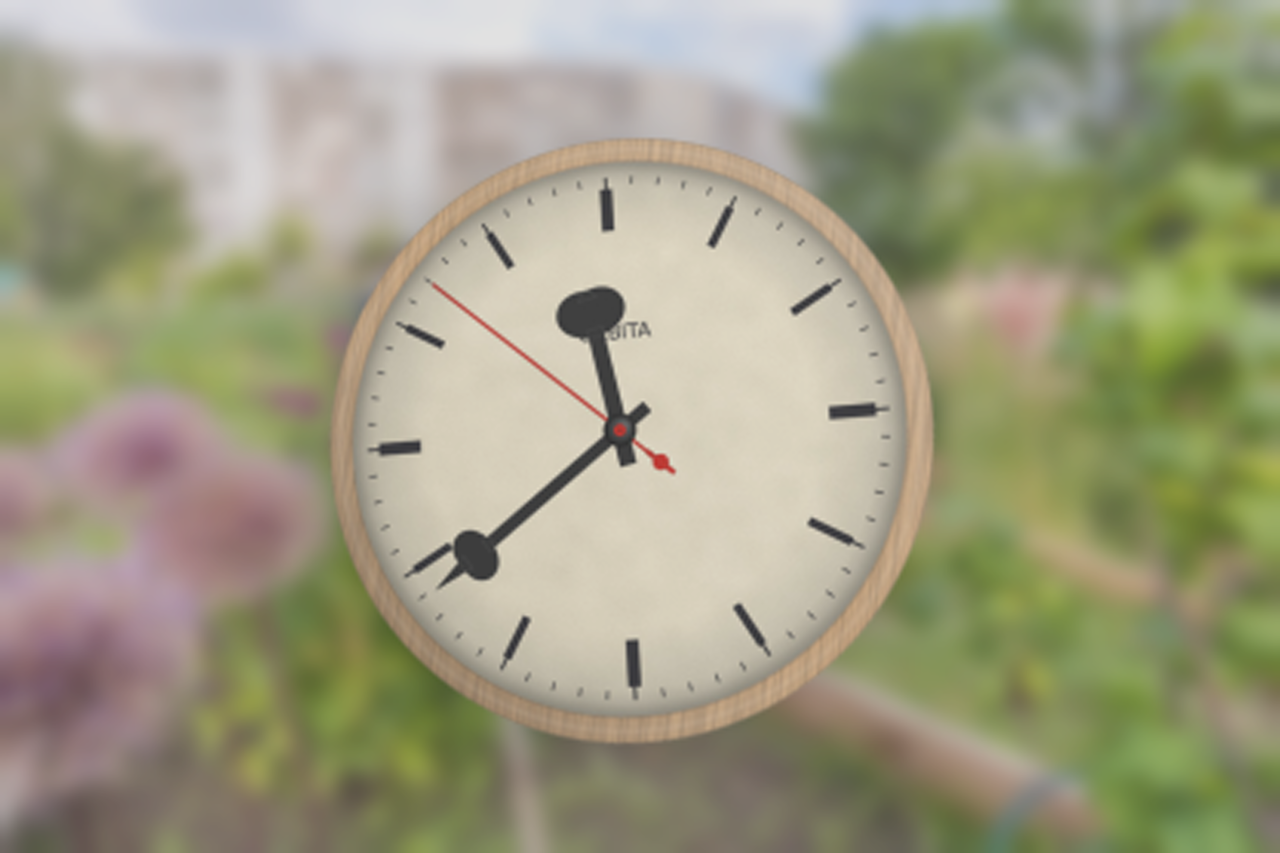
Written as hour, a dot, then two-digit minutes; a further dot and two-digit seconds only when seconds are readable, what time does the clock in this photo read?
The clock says 11.38.52
